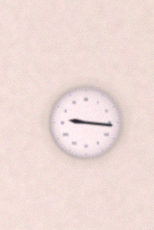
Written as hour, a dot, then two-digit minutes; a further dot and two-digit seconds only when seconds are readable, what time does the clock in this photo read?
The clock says 9.16
